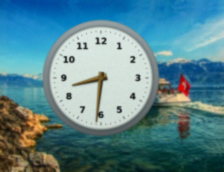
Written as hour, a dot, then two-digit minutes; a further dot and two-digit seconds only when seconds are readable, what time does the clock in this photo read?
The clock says 8.31
